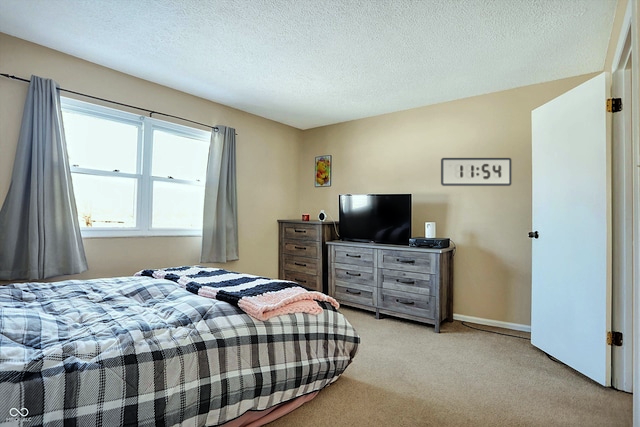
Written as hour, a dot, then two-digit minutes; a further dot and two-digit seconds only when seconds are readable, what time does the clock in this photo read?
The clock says 11.54
